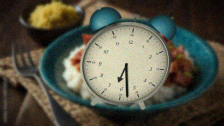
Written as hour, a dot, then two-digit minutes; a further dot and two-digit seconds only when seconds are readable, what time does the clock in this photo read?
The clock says 6.28
